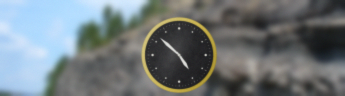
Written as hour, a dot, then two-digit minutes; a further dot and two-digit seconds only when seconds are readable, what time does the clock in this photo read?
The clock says 4.52
